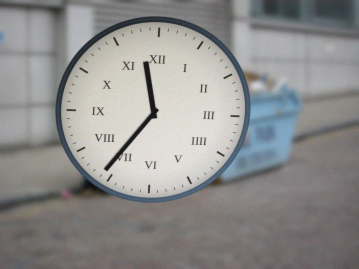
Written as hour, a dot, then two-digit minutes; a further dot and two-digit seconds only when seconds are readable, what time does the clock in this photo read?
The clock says 11.36
